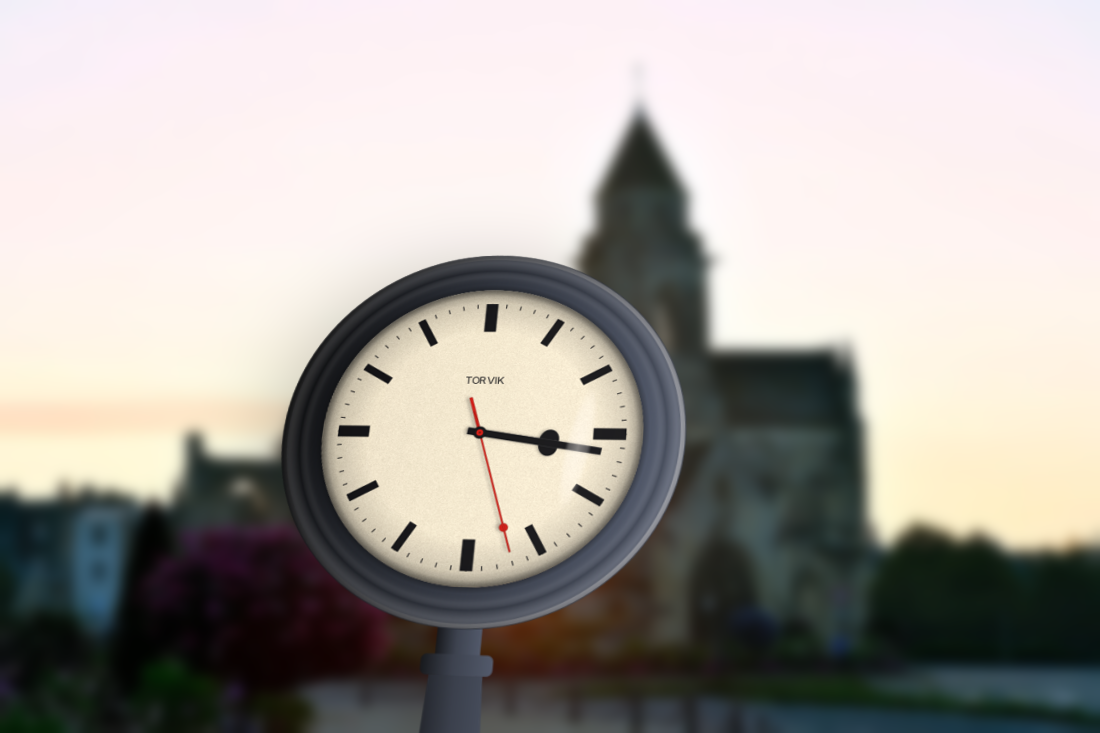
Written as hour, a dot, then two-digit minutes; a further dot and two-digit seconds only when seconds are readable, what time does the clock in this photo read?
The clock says 3.16.27
